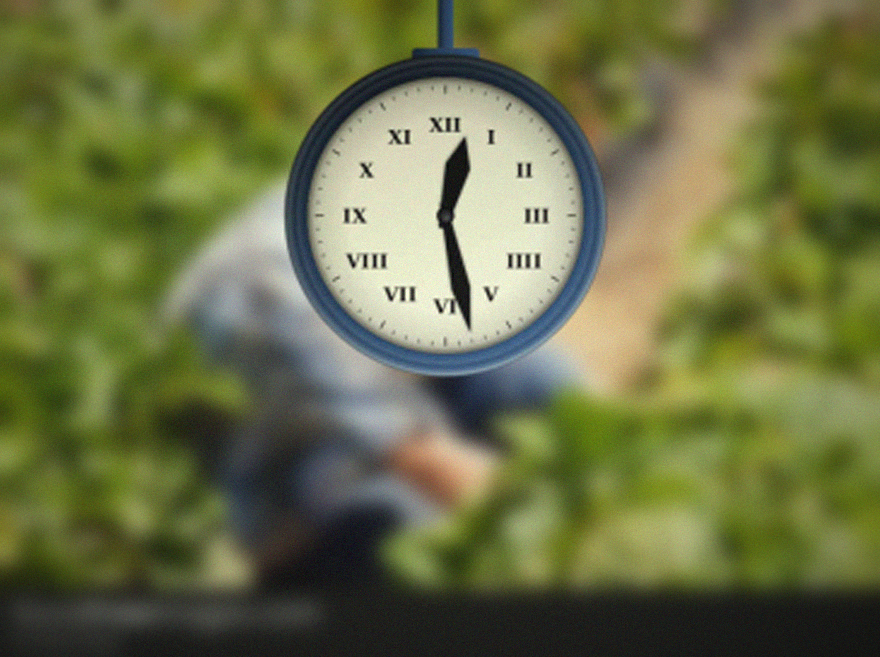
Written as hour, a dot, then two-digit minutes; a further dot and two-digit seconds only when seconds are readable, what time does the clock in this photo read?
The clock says 12.28
